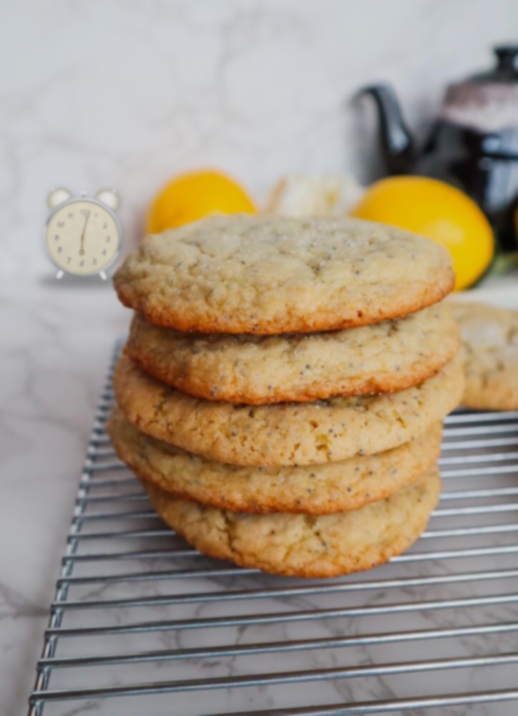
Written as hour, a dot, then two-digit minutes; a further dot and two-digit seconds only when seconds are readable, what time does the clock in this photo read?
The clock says 6.02
